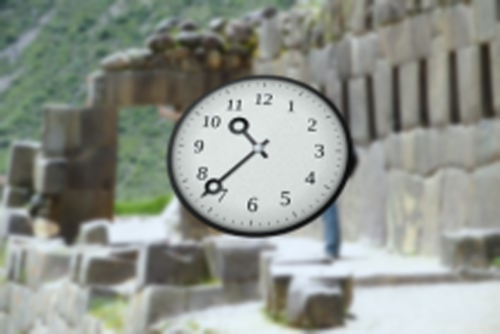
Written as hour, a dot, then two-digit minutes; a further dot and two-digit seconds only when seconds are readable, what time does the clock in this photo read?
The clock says 10.37
